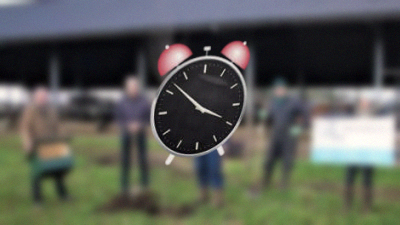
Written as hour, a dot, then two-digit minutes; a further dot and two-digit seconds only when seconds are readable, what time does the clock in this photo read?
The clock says 3.52
